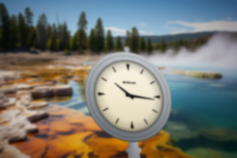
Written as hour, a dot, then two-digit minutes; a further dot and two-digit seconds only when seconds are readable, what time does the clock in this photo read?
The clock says 10.16
